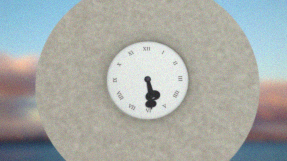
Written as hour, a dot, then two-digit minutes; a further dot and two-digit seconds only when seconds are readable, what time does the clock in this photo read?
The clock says 5.29
